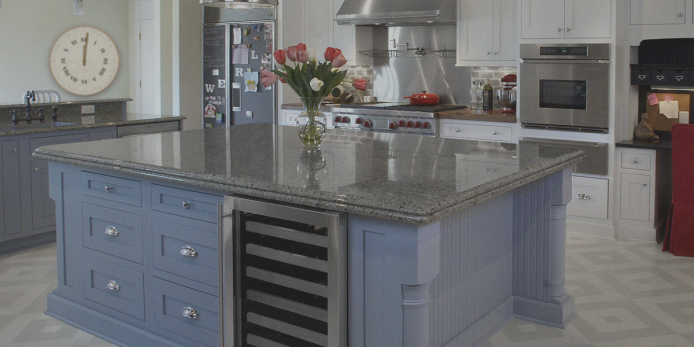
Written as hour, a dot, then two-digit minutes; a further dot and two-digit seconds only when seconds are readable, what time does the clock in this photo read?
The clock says 12.01
